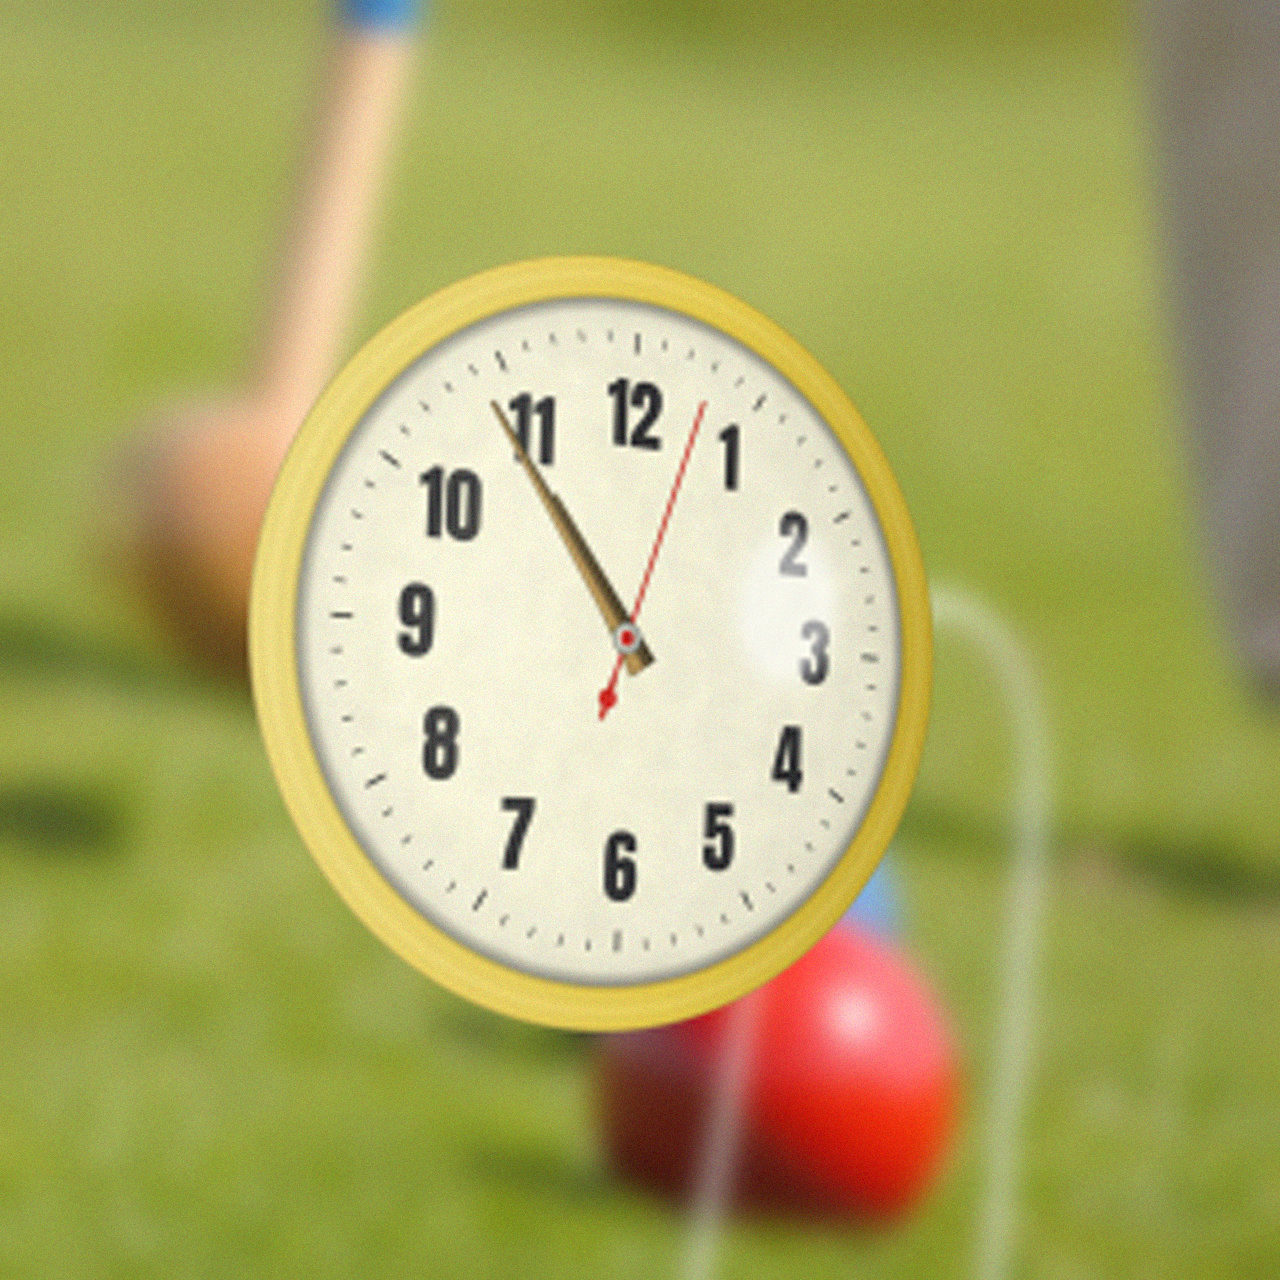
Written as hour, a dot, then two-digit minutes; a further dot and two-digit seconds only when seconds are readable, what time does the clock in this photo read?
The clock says 10.54.03
